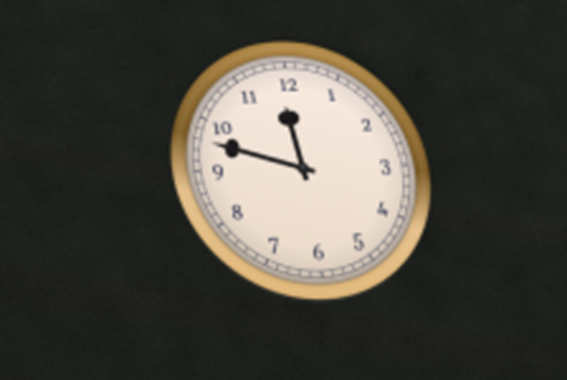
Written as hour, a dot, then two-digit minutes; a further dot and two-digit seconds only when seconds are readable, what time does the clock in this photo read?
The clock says 11.48
